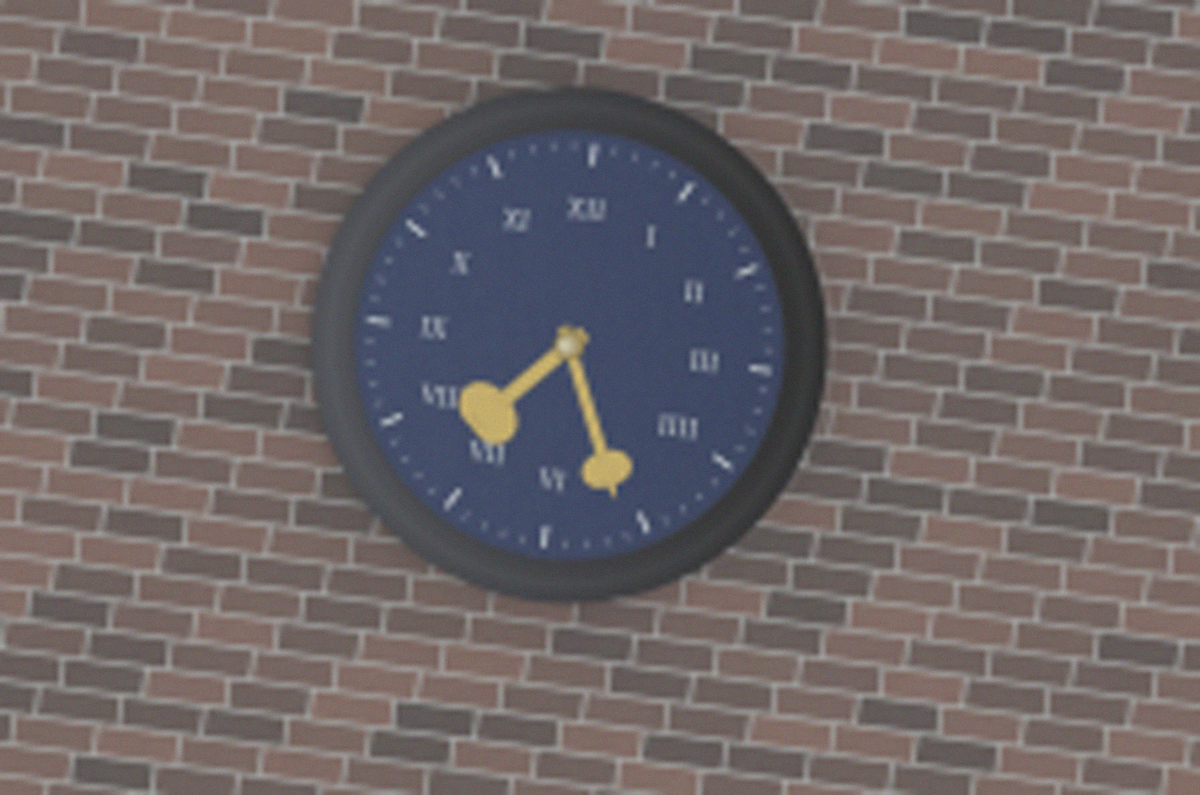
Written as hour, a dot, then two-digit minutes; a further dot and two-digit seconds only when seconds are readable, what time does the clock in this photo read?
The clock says 7.26
